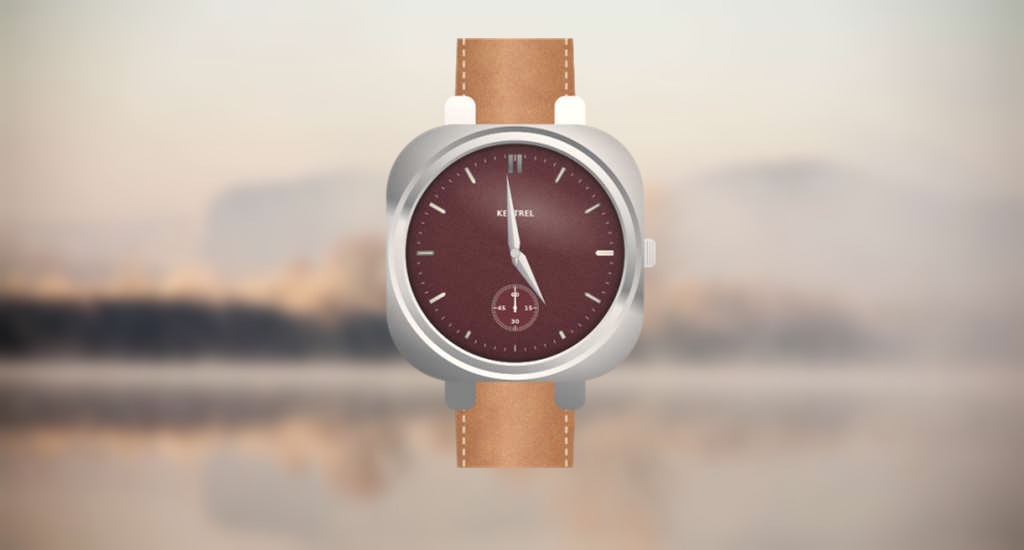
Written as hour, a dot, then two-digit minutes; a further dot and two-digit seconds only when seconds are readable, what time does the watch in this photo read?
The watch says 4.59
